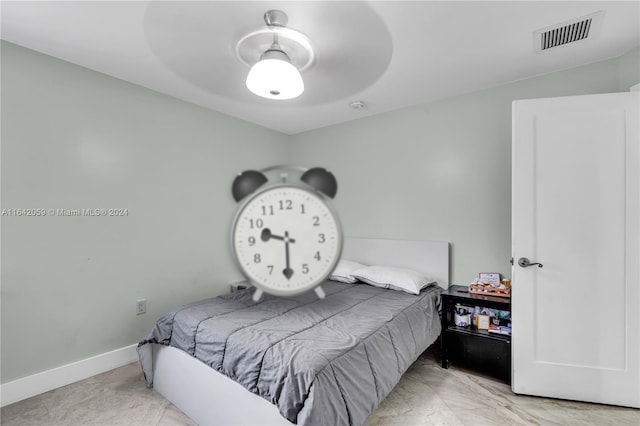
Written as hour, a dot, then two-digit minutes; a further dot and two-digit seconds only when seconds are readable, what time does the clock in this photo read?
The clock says 9.30
